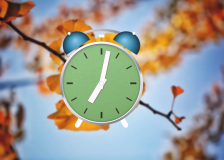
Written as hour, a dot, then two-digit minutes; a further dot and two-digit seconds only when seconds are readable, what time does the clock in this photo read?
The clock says 7.02
